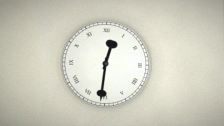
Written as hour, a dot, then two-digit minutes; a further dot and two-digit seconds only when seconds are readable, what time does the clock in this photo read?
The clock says 12.31
